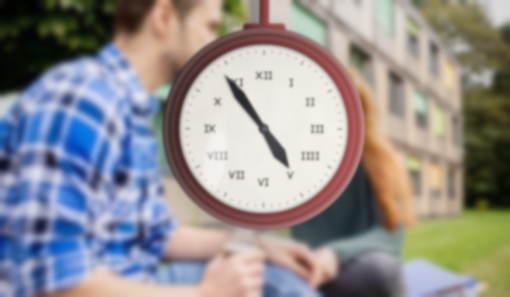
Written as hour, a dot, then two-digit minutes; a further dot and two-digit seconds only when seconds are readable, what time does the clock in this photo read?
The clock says 4.54
